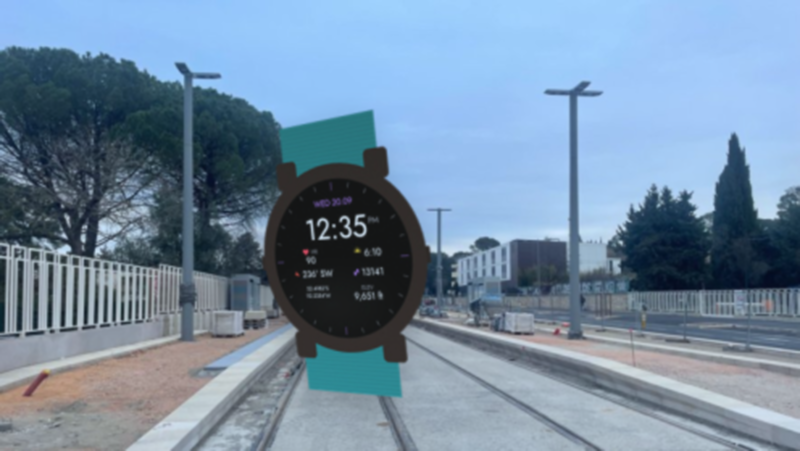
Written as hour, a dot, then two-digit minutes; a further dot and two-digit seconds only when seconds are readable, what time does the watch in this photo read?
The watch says 12.35
